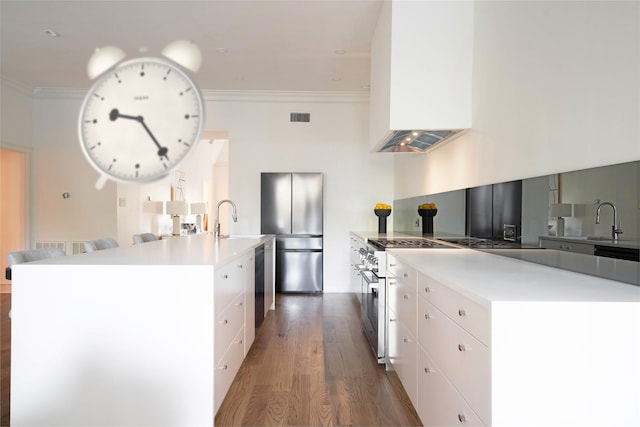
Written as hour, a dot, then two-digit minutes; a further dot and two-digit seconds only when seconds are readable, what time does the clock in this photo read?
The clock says 9.24
